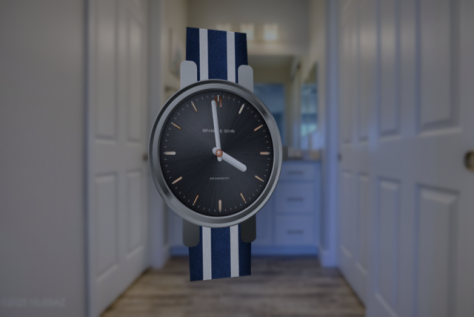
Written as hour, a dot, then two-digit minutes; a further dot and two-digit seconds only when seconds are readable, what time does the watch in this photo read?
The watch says 3.59
